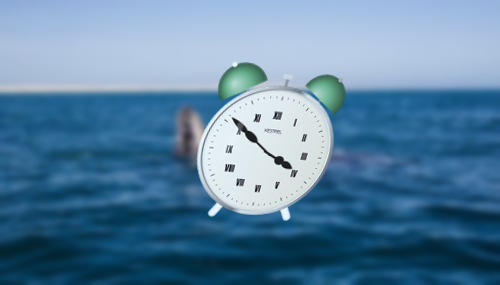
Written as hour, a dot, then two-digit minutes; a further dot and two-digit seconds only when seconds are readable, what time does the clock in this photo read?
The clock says 3.51
